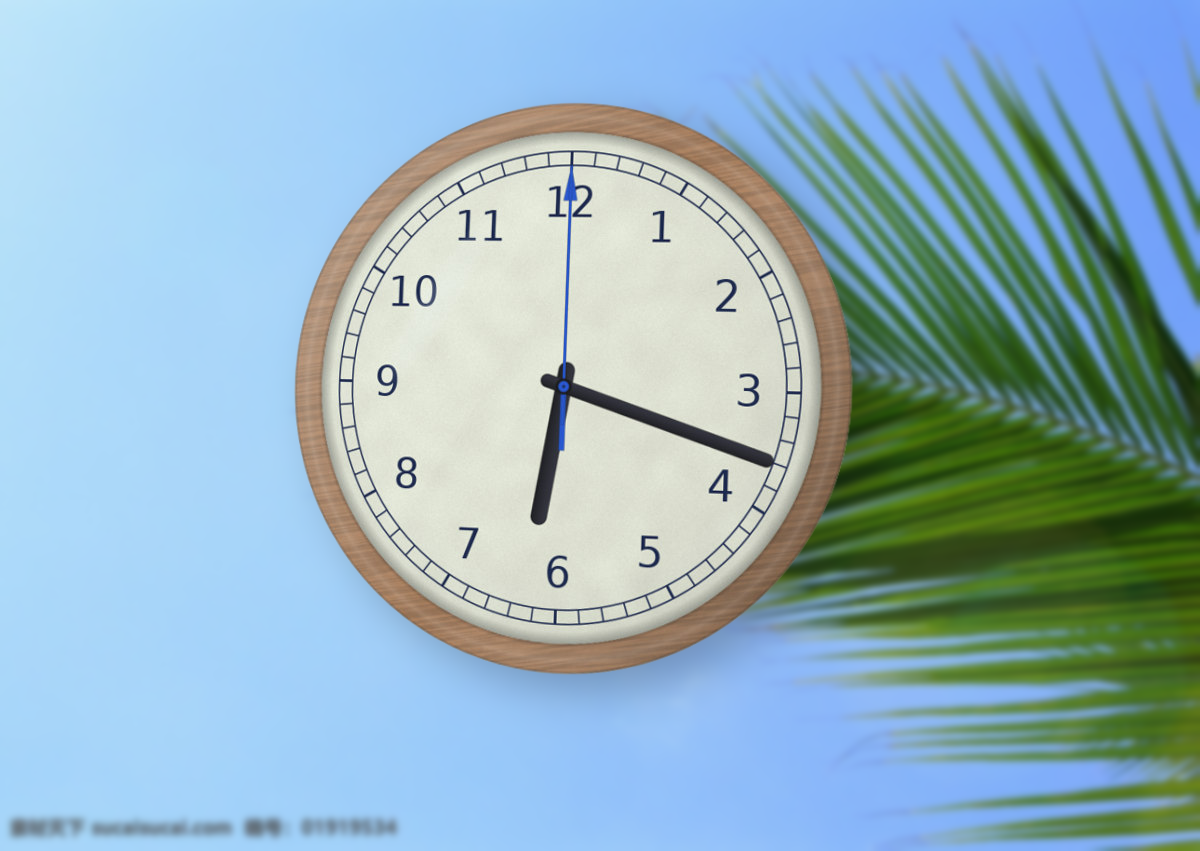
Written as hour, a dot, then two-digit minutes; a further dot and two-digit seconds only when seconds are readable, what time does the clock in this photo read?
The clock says 6.18.00
